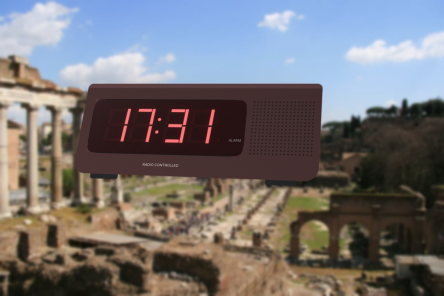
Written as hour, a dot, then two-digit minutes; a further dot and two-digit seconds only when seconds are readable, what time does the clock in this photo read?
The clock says 17.31
